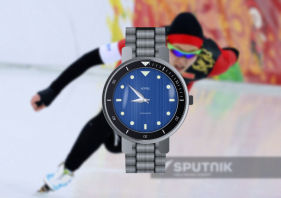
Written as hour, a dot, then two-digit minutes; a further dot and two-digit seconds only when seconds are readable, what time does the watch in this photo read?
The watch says 8.52
